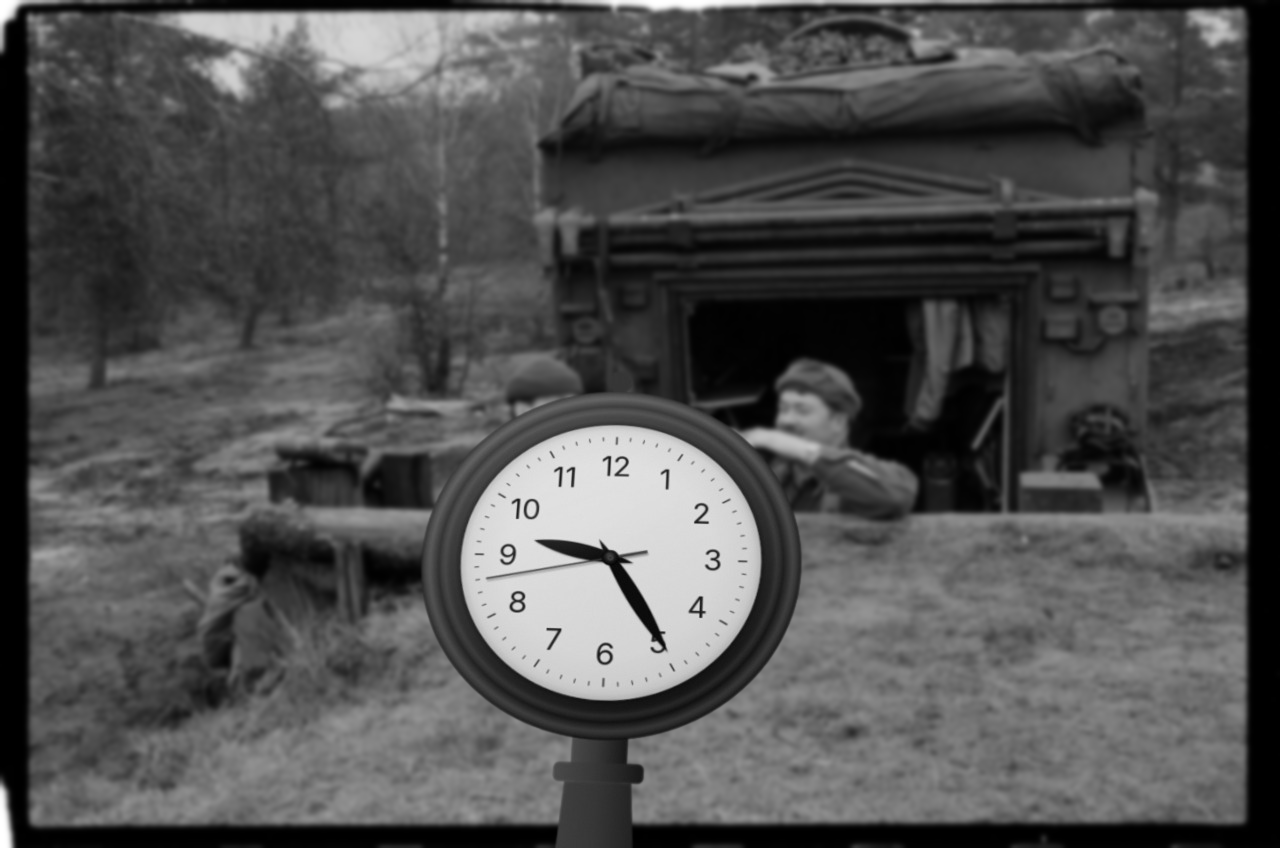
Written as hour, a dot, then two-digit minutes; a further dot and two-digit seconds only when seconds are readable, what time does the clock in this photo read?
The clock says 9.24.43
